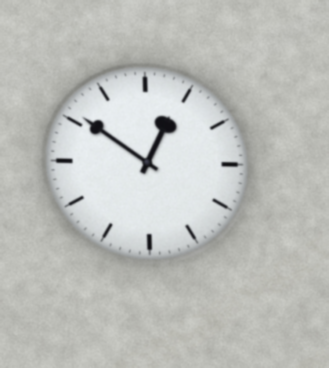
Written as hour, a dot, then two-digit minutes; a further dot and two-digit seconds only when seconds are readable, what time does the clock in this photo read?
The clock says 12.51
